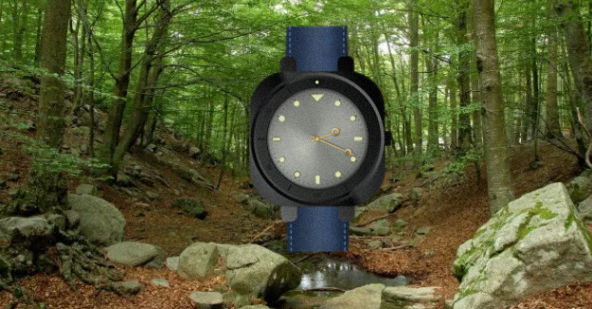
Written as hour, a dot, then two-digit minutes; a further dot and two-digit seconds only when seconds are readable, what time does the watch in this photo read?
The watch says 2.19
